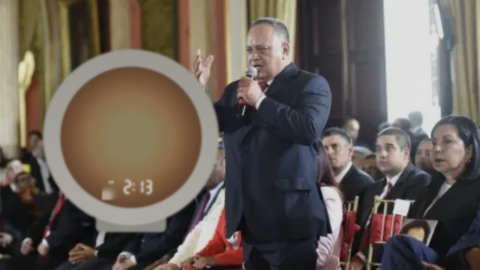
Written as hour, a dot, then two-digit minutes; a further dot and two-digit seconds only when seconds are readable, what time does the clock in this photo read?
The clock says 2.13
